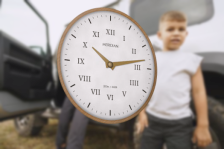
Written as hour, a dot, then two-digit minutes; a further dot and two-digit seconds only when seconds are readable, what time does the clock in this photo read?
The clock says 10.13
